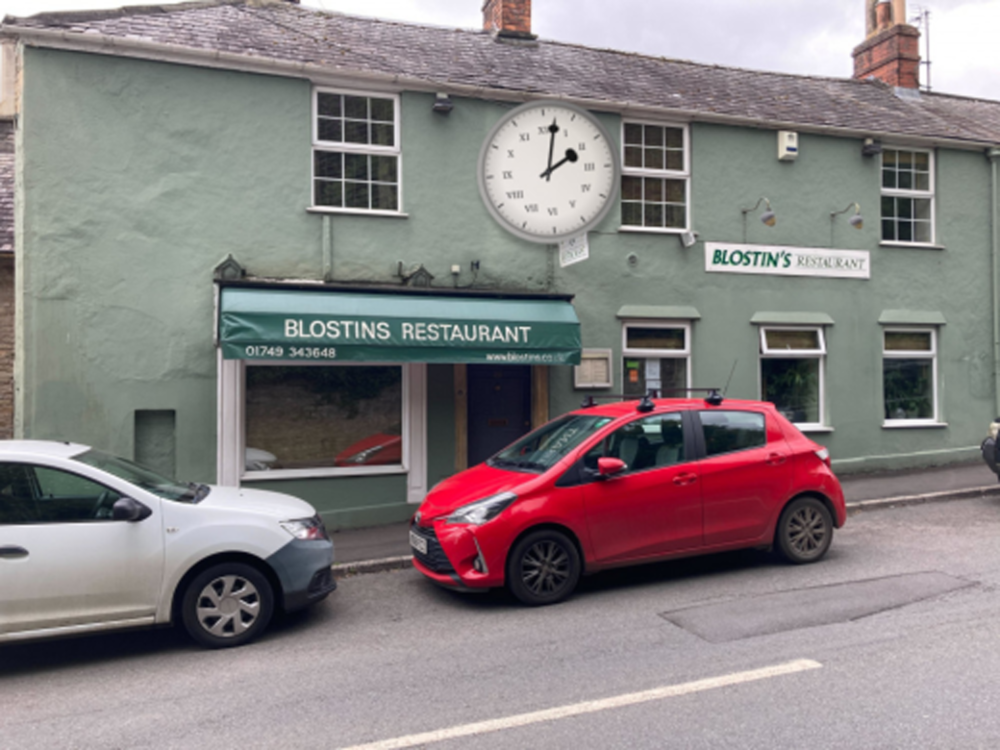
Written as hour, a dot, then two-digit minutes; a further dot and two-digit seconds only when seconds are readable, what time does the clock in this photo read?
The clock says 2.02
